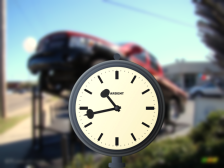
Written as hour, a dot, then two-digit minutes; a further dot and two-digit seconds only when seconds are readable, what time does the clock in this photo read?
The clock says 10.43
